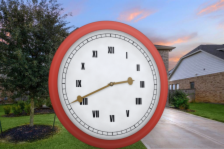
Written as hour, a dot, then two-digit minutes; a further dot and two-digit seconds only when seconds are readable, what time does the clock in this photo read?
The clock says 2.41
